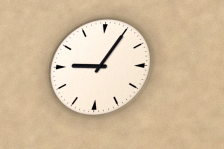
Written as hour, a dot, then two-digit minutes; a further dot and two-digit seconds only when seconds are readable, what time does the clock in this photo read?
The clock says 9.05
